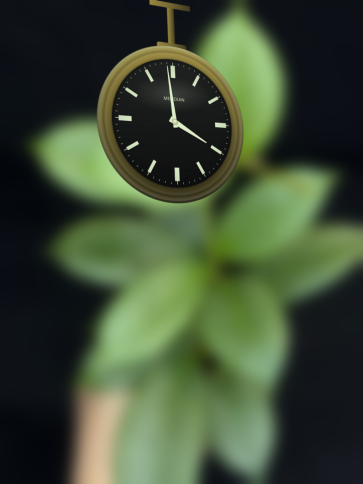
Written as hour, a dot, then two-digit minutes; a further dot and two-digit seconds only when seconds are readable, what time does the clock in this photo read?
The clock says 3.59
